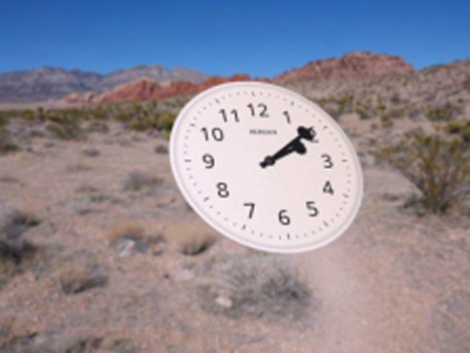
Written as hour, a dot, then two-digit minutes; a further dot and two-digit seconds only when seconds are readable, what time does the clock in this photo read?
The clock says 2.09
